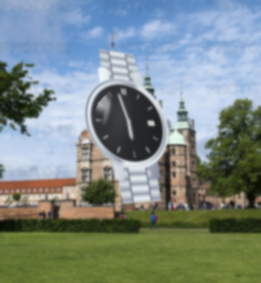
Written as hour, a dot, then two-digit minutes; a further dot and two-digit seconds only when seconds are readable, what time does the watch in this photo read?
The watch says 5.58
